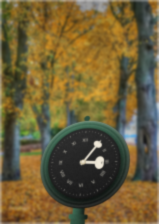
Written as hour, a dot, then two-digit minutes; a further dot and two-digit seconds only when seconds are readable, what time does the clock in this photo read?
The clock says 3.06
